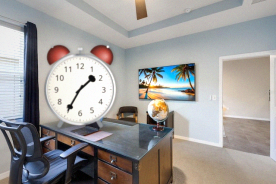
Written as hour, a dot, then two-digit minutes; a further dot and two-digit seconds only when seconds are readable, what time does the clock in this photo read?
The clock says 1.35
